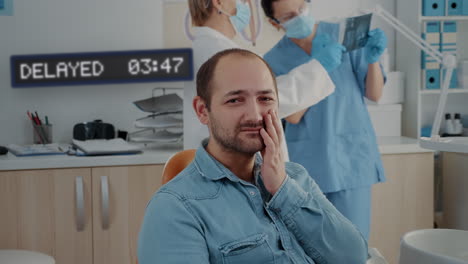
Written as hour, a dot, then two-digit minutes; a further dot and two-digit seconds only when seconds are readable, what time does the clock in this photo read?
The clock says 3.47
